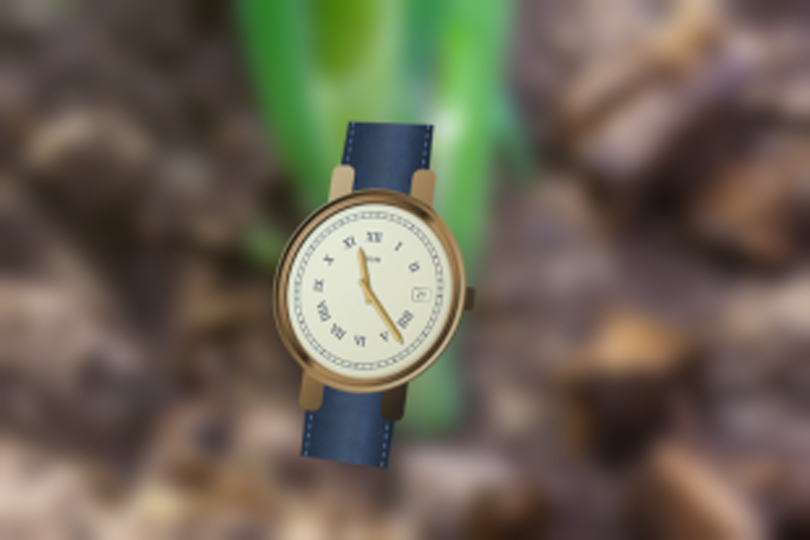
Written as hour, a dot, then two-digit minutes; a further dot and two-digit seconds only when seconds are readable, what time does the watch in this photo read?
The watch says 11.23
